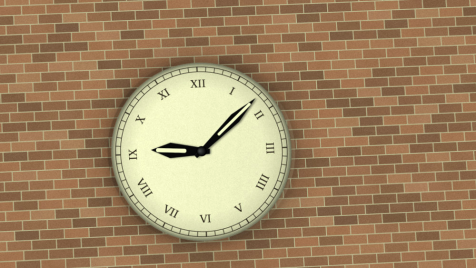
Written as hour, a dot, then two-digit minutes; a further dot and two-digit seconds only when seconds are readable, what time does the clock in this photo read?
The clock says 9.08
